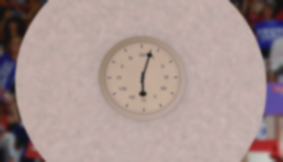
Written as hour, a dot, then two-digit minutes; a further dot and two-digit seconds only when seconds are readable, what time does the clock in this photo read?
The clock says 6.03
